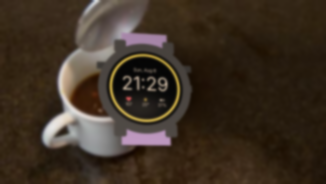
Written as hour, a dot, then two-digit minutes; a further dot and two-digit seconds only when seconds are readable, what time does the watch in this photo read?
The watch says 21.29
